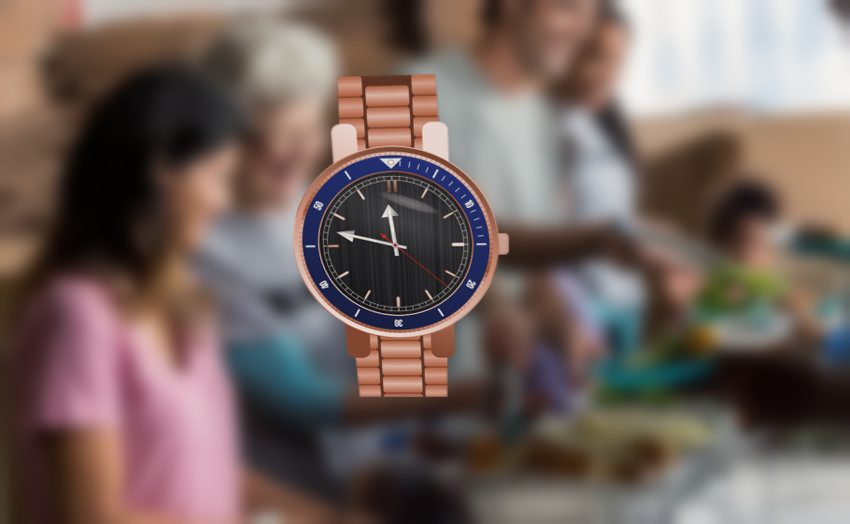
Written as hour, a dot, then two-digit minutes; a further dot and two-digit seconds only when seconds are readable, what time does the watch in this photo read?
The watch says 11.47.22
